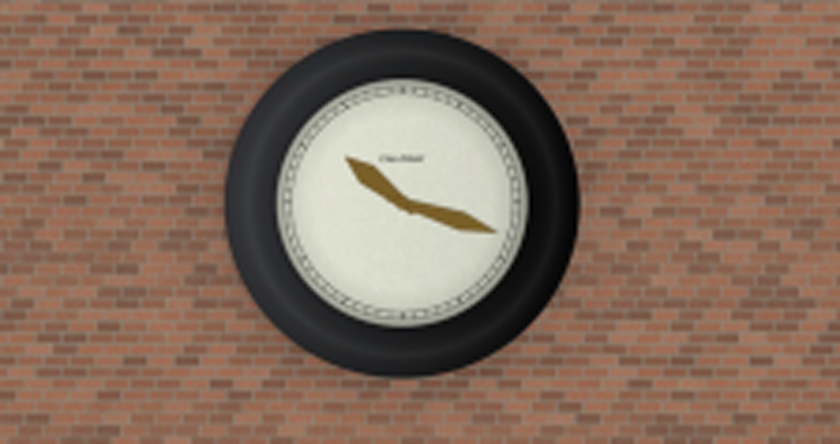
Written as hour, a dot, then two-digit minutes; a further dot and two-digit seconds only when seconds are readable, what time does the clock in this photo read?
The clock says 10.18
